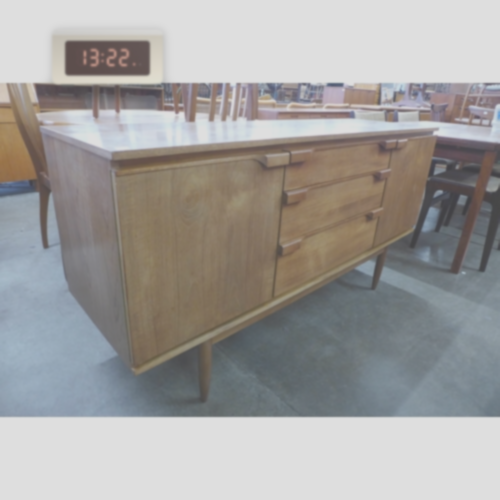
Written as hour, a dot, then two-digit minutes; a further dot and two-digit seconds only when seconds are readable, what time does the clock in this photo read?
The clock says 13.22
